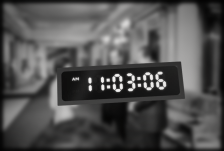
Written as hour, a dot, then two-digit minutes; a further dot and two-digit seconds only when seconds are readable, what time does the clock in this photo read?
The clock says 11.03.06
